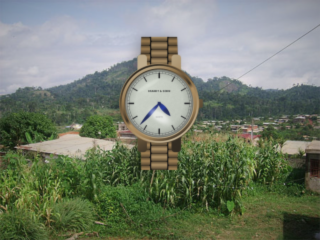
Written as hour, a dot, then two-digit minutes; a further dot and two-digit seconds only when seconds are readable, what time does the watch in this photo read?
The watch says 4.37
